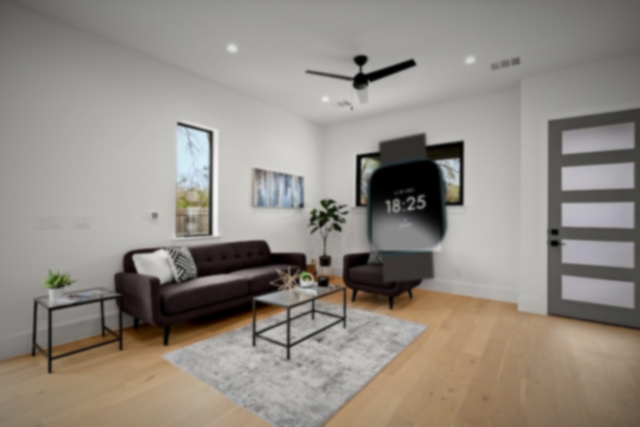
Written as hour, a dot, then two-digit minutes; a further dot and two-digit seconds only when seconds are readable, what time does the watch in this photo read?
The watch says 18.25
